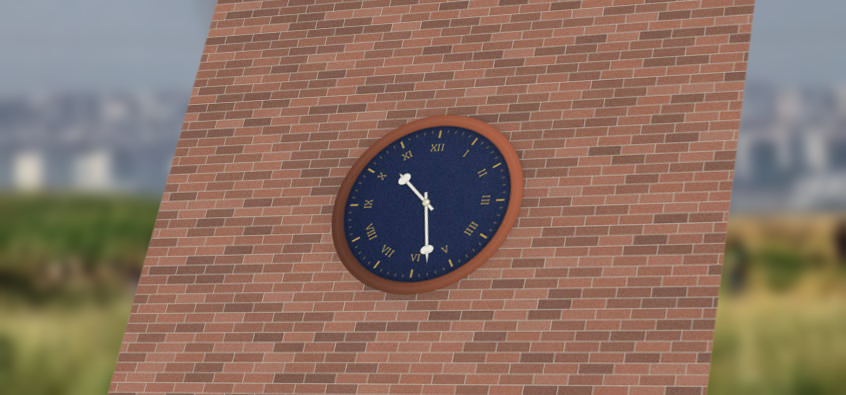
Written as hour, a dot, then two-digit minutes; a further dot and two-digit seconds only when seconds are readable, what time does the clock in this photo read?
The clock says 10.28
